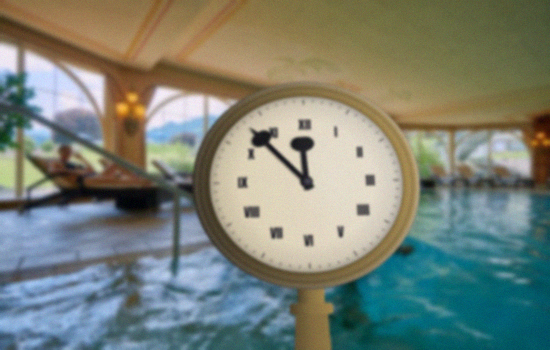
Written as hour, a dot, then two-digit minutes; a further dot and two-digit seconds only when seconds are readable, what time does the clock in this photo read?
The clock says 11.53
